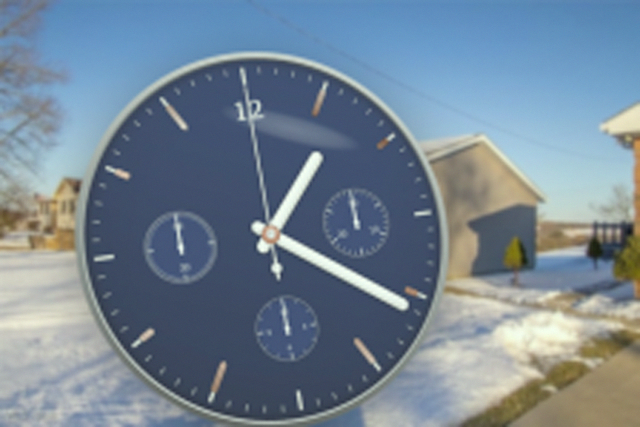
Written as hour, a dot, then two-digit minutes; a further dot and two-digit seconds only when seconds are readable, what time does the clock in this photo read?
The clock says 1.21
